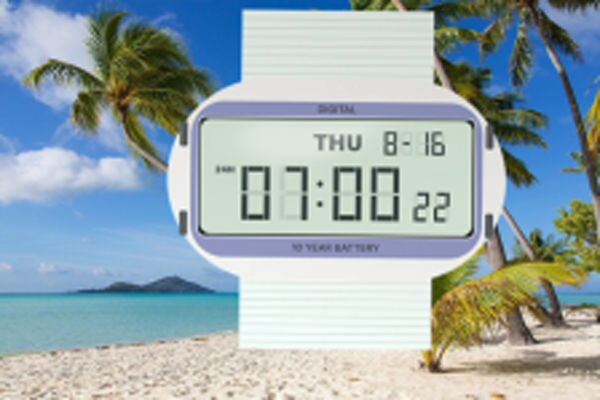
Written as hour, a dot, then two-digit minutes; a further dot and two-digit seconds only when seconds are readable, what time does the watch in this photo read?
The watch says 7.00.22
